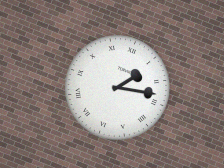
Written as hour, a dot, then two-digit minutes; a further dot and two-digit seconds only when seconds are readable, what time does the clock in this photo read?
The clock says 1.13
